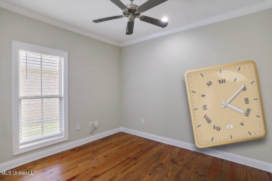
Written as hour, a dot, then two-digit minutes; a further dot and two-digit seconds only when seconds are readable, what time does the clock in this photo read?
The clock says 4.09
